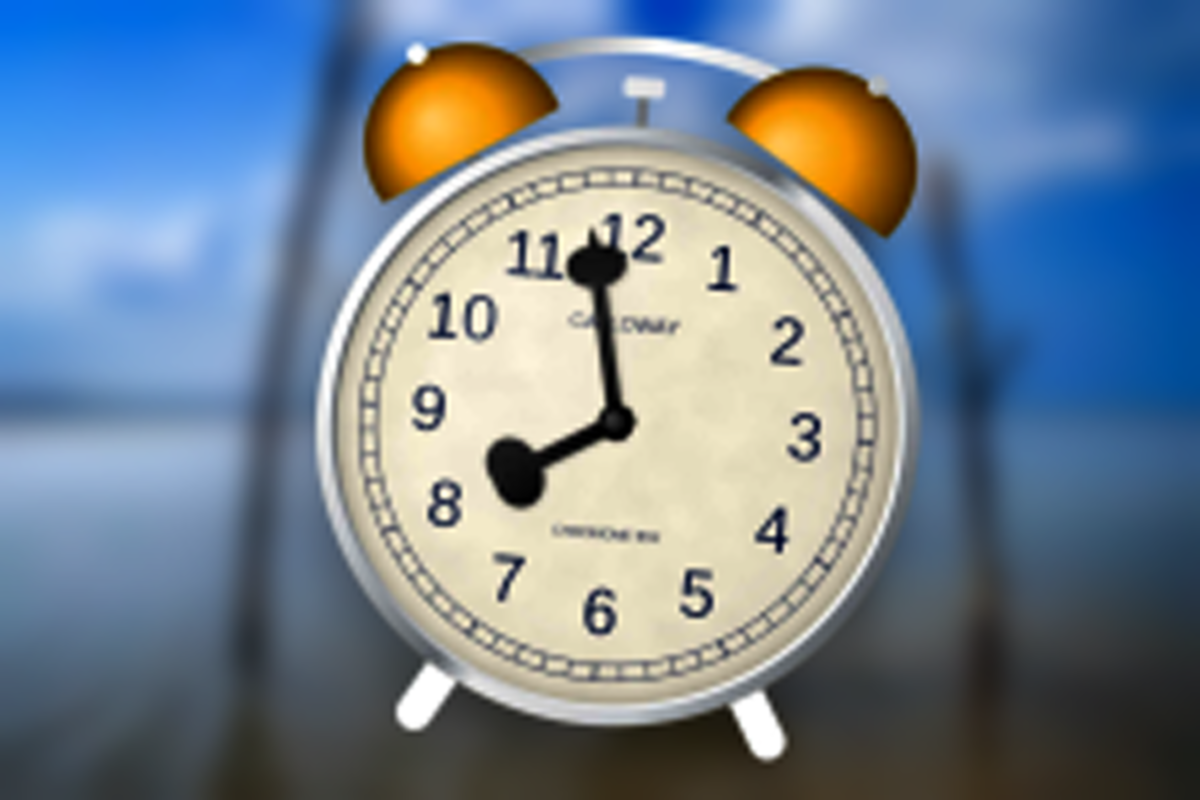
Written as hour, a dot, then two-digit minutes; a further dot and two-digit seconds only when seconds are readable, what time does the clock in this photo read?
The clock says 7.58
